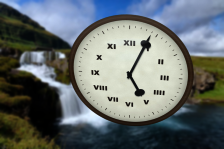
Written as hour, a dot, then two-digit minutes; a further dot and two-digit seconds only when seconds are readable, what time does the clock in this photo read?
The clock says 5.04
